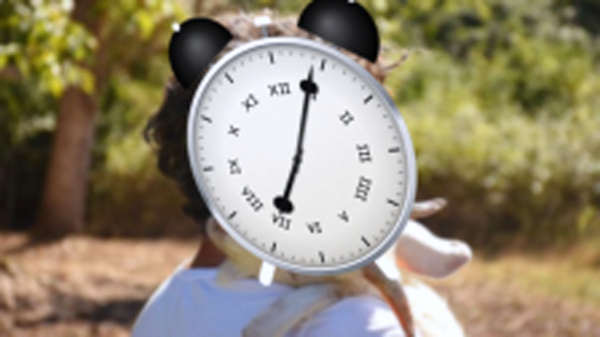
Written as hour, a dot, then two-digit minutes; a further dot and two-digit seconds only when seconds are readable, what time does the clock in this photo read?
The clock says 7.04
